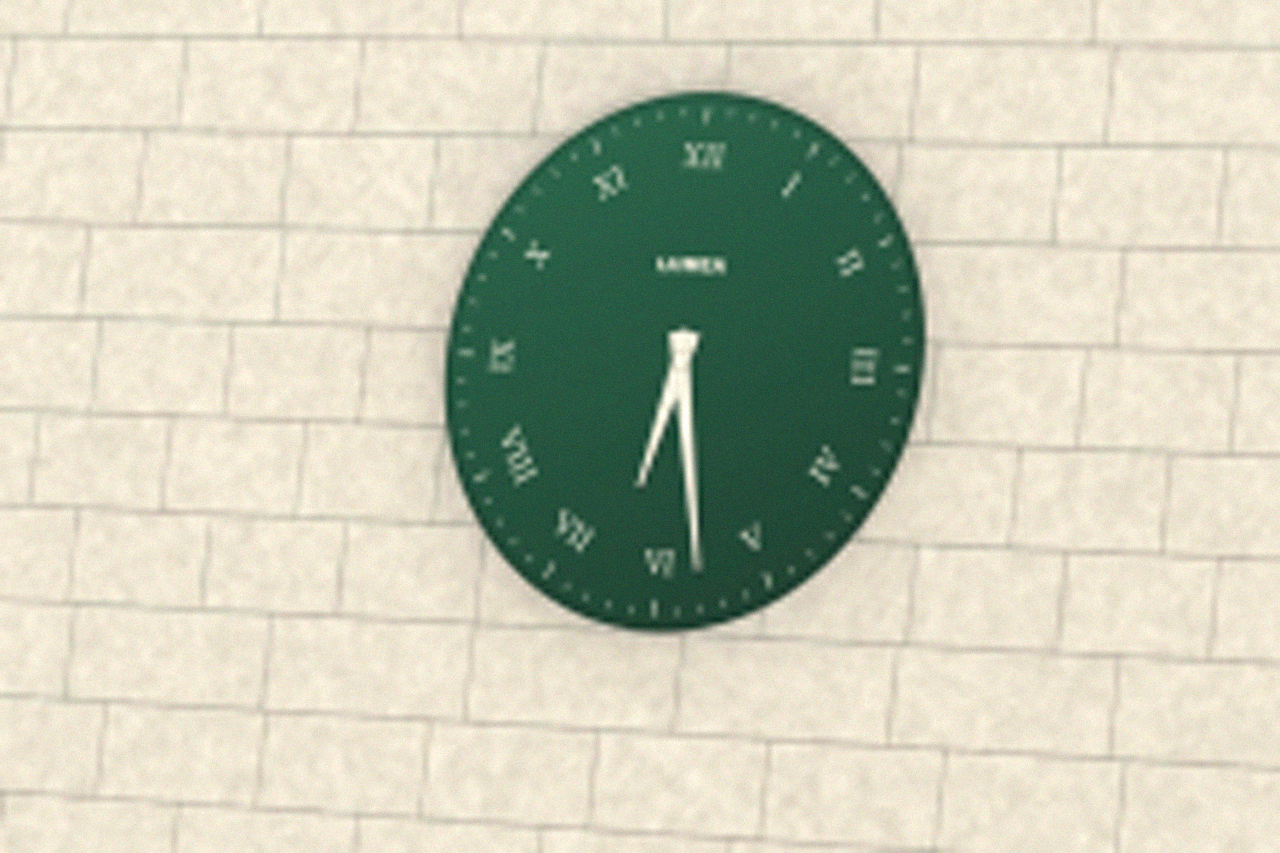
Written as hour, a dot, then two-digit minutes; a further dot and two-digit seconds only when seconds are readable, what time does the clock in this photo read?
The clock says 6.28
